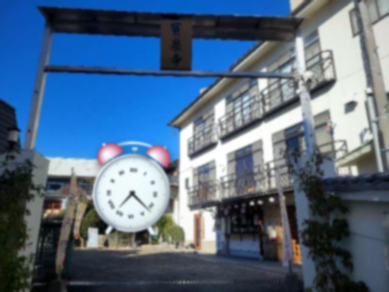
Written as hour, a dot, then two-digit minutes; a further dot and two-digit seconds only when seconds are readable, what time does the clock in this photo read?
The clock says 7.22
